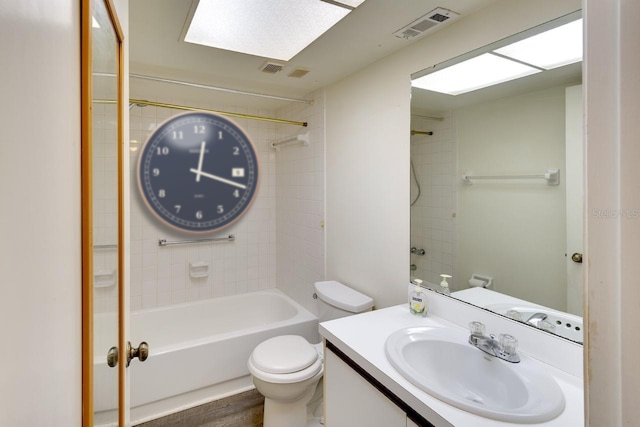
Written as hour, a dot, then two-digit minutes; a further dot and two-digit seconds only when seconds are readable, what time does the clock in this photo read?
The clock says 12.18
